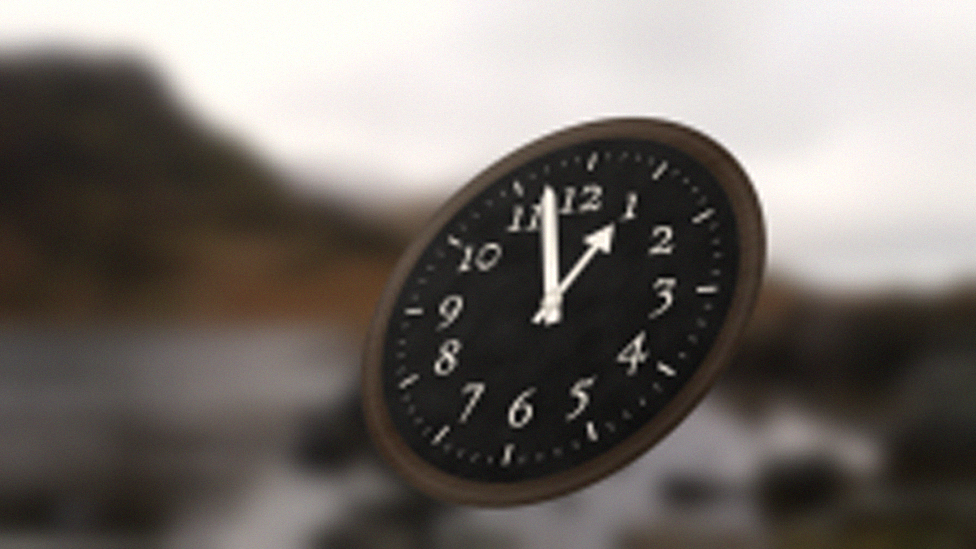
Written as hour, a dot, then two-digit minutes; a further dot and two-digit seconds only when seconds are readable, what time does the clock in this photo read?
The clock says 12.57
